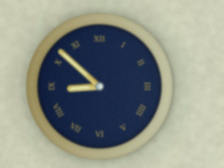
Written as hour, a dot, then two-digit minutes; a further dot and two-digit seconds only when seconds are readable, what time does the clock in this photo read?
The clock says 8.52
